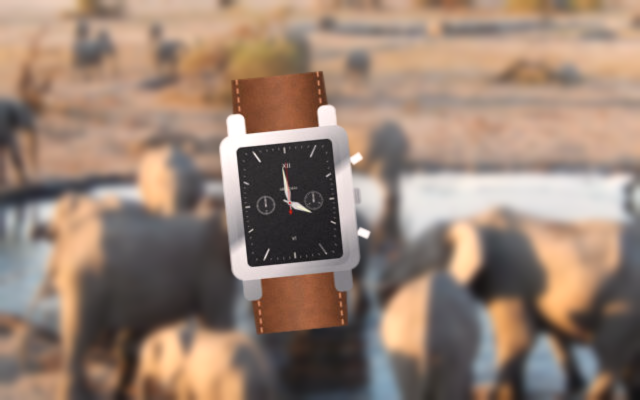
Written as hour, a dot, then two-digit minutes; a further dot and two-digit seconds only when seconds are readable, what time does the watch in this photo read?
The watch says 3.59
